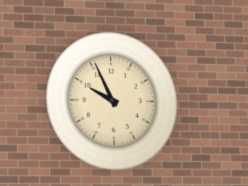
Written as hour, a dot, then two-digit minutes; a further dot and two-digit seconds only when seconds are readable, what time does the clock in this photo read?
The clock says 9.56
